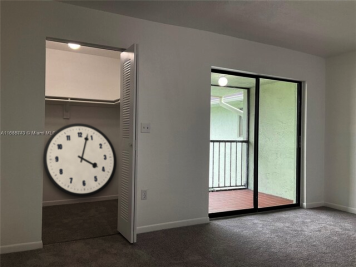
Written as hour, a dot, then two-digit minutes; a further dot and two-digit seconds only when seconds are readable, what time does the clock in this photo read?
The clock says 4.03
